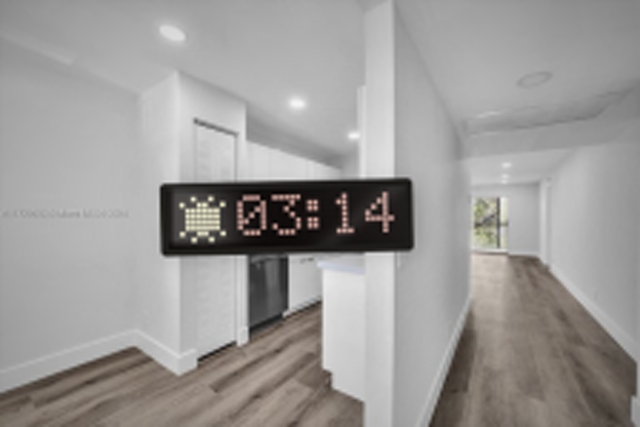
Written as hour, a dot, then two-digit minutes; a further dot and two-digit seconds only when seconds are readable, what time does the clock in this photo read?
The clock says 3.14
